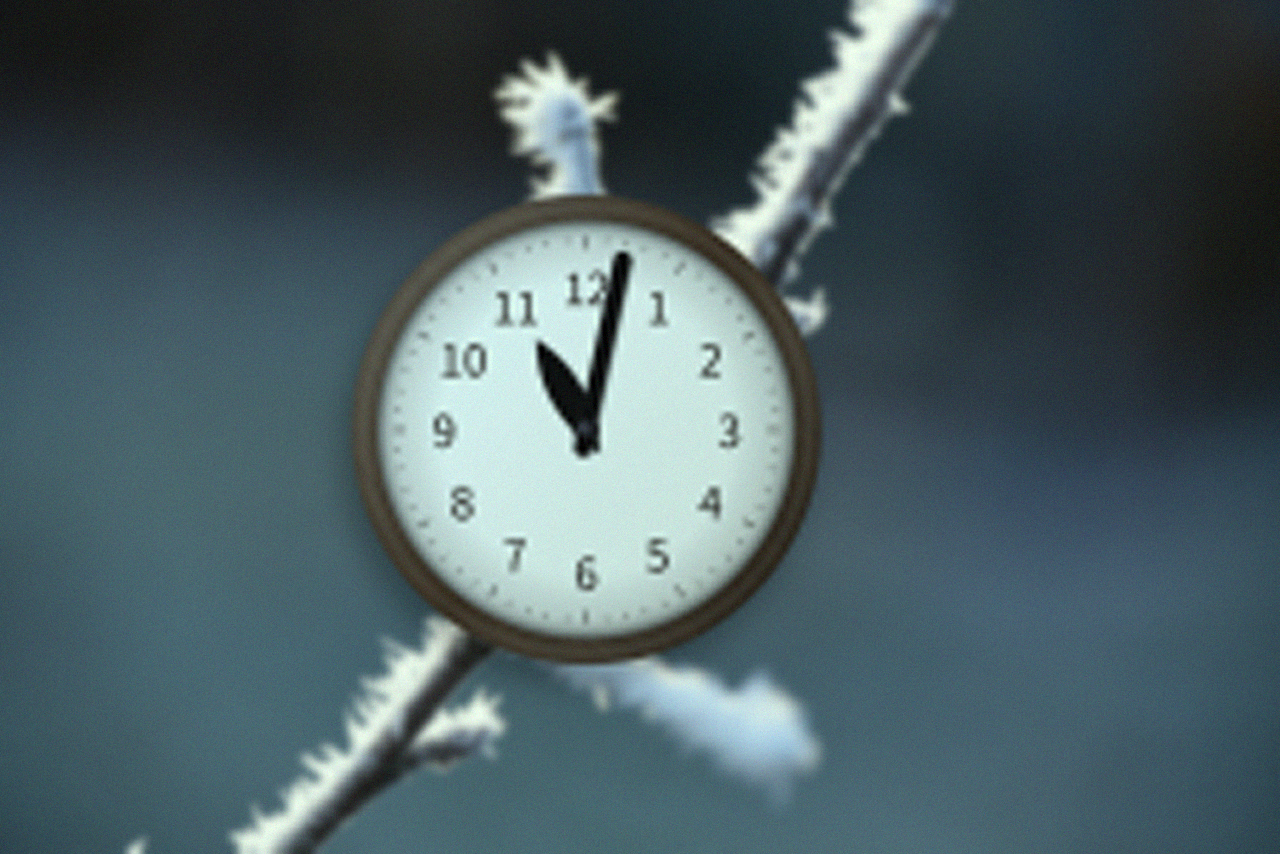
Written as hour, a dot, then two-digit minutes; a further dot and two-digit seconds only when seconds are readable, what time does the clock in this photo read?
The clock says 11.02
